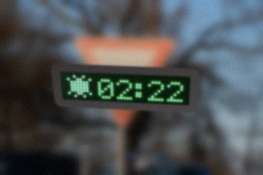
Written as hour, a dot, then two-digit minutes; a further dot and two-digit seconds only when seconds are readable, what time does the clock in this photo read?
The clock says 2.22
